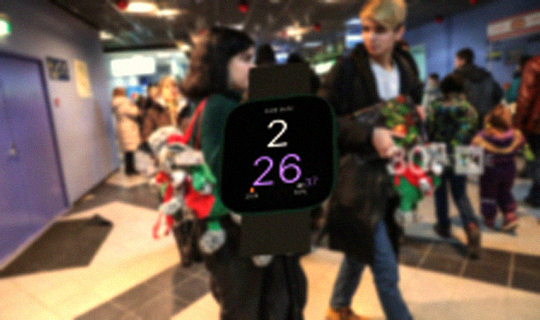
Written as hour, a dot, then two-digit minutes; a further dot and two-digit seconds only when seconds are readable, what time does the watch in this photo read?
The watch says 2.26
